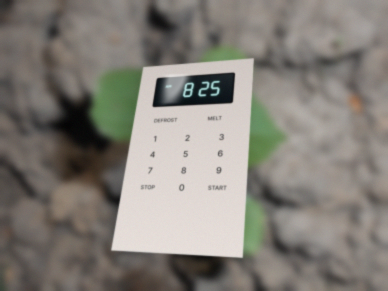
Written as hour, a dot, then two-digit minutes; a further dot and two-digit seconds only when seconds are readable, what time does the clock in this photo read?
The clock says 8.25
